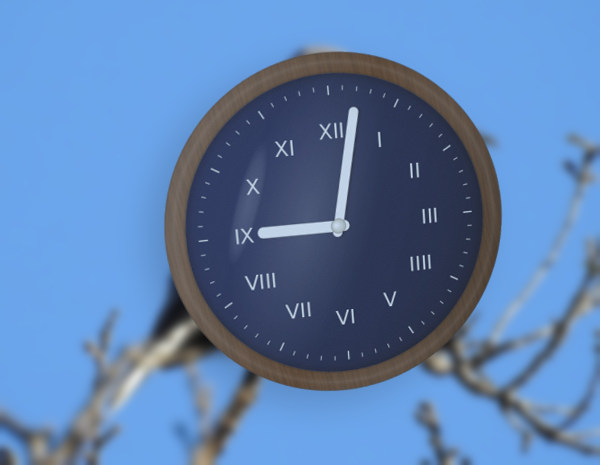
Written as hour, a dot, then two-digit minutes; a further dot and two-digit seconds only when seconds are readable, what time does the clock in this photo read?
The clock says 9.02
